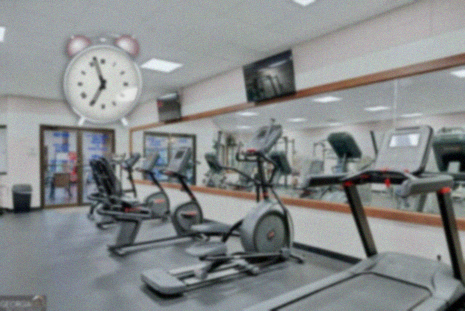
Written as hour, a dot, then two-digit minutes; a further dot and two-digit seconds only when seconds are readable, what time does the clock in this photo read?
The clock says 6.57
